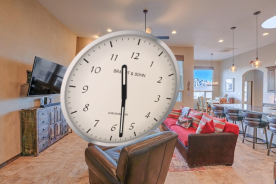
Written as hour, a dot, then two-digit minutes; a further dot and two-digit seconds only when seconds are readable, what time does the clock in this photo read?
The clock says 11.28
